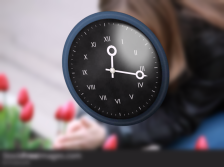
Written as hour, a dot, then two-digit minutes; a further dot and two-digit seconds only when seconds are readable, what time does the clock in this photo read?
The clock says 12.17
